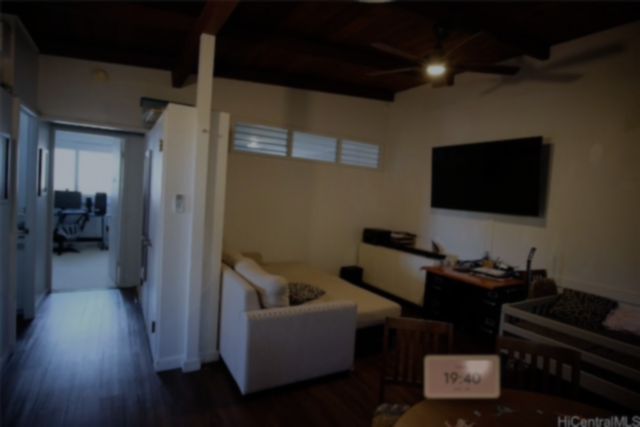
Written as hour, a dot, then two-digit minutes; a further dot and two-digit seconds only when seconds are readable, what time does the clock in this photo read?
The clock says 19.40
